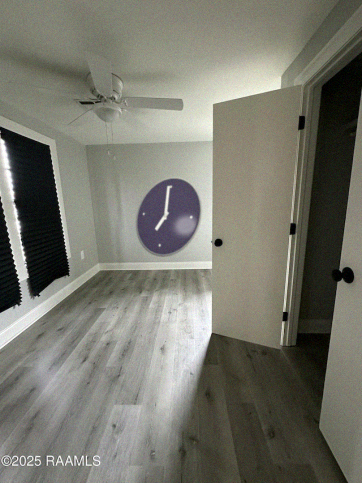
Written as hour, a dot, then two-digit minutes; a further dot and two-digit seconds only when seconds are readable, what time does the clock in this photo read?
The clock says 6.59
